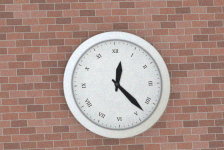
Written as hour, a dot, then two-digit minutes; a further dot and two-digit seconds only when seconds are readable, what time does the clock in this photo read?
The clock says 12.23
